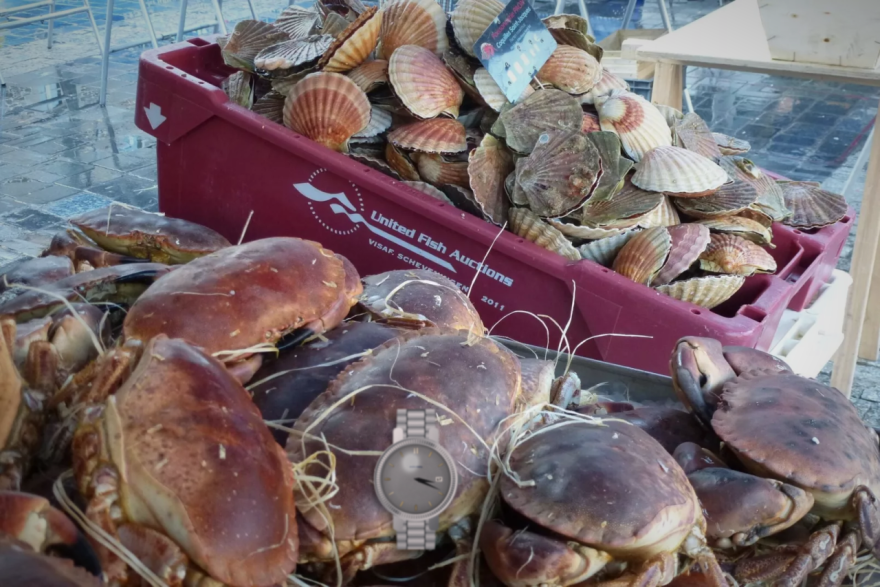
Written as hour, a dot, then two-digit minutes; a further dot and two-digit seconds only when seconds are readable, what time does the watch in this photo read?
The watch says 3.19
